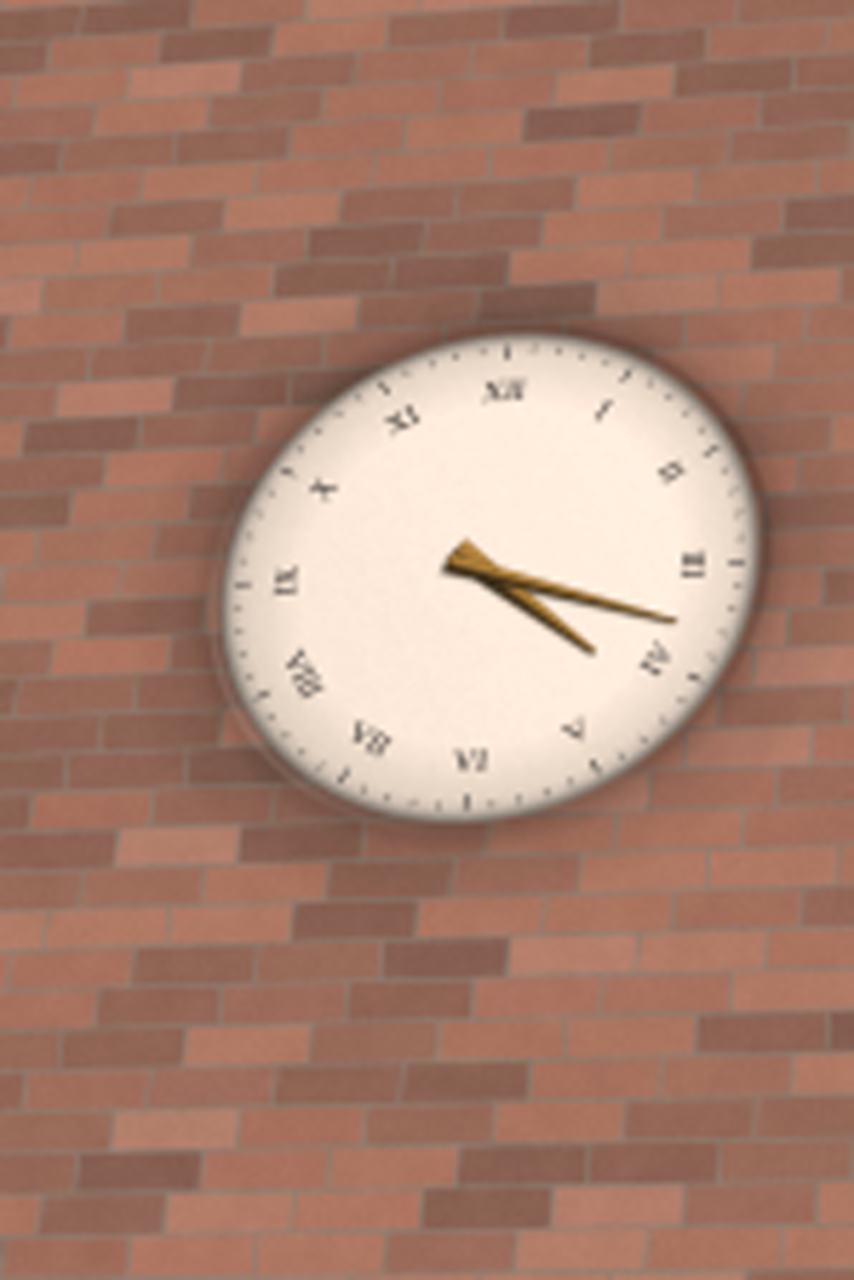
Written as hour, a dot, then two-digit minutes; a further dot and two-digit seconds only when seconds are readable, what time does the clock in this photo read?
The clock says 4.18
